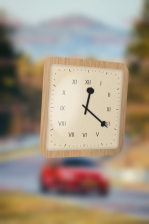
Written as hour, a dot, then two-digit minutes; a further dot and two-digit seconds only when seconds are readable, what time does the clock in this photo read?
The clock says 12.21
